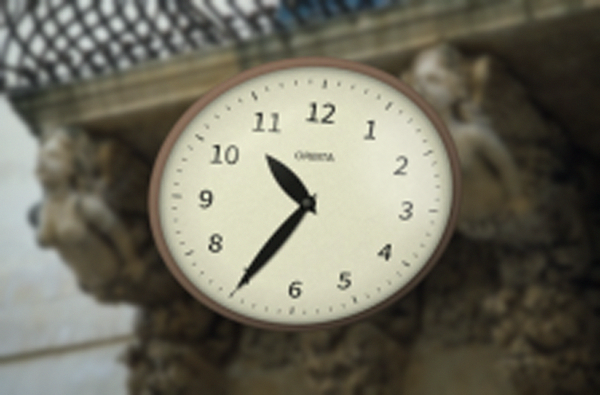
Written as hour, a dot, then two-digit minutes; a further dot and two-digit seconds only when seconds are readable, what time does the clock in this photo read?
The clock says 10.35
